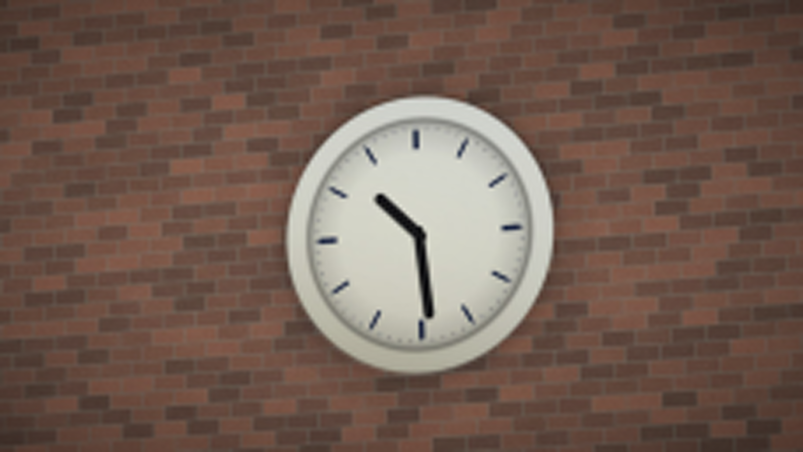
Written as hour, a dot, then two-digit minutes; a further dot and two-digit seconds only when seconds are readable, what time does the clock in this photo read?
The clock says 10.29
